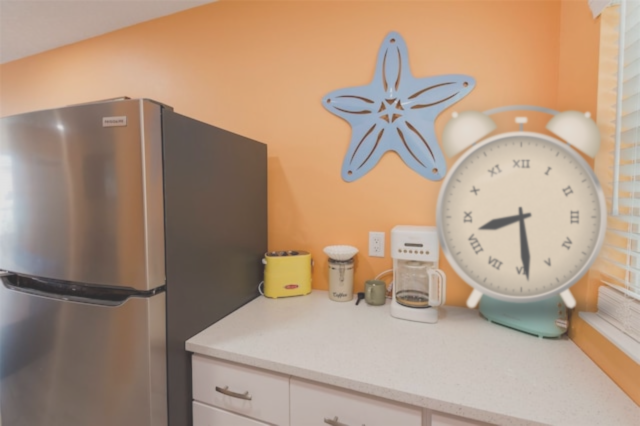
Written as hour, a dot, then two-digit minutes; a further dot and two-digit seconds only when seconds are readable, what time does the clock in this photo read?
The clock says 8.29
